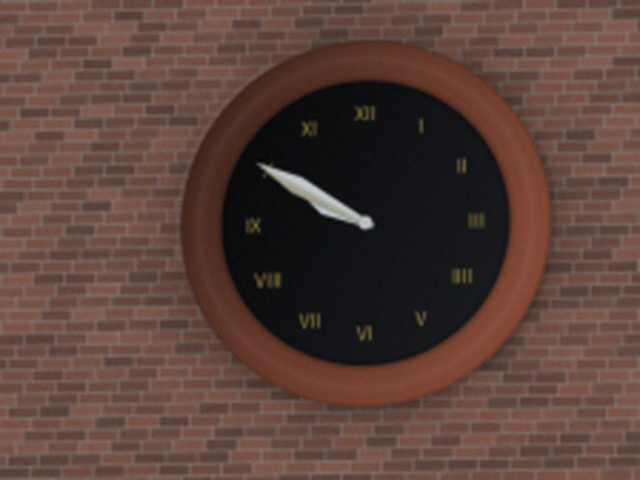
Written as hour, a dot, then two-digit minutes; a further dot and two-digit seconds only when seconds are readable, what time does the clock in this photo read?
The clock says 9.50
